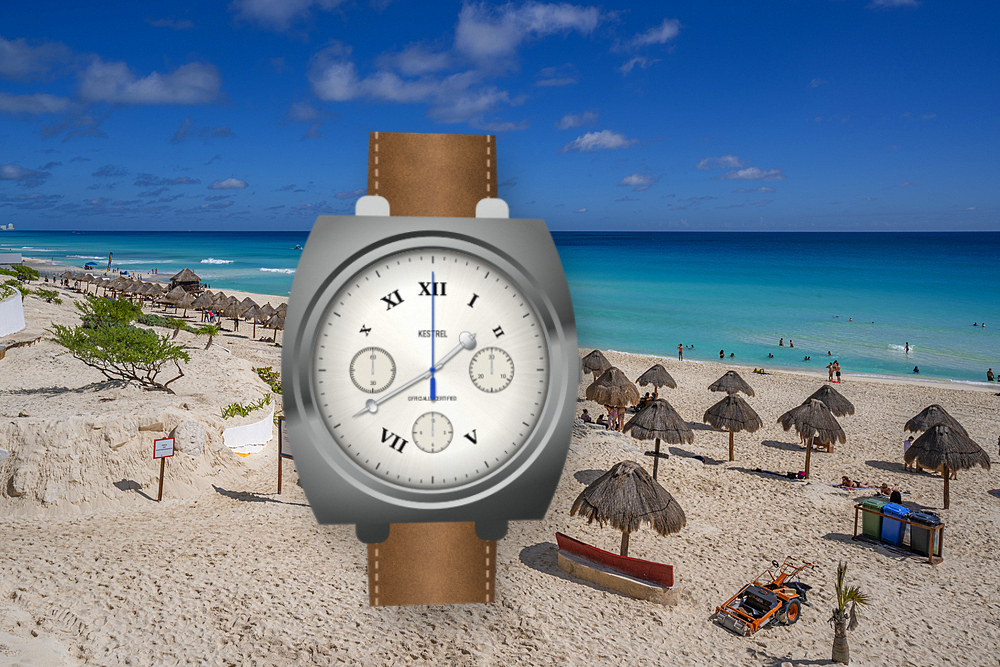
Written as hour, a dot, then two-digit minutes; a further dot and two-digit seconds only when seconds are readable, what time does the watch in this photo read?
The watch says 1.40
